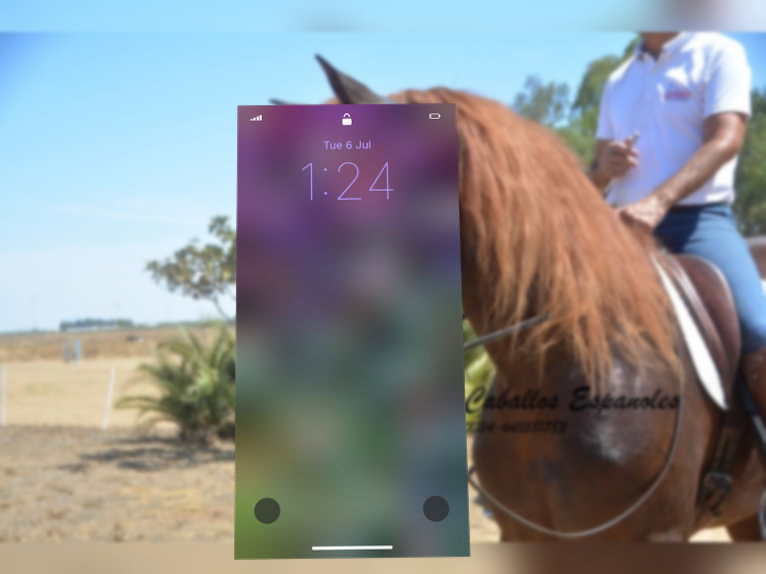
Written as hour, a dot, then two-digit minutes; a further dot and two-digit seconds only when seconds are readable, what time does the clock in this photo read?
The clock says 1.24
